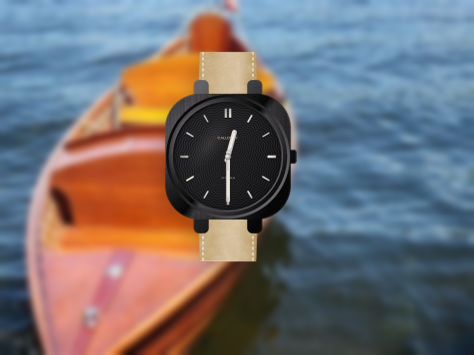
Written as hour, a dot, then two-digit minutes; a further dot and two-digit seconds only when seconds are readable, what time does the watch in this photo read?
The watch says 12.30
